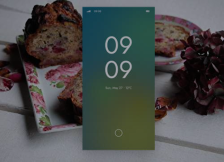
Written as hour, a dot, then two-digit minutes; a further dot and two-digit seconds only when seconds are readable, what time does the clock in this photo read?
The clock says 9.09
